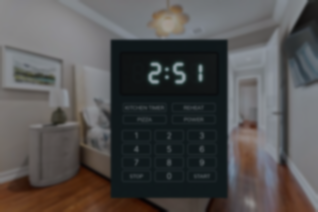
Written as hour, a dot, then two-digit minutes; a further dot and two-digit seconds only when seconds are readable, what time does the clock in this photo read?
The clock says 2.51
